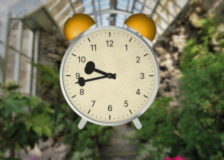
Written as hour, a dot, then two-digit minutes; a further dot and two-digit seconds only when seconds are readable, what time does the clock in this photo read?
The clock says 9.43
